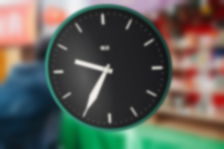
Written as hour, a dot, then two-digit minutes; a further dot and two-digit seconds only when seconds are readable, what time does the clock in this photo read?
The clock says 9.35
